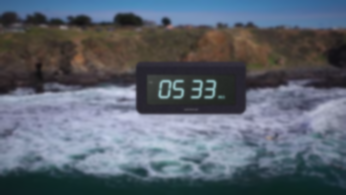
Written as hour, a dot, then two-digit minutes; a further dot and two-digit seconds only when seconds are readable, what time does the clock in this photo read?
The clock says 5.33
